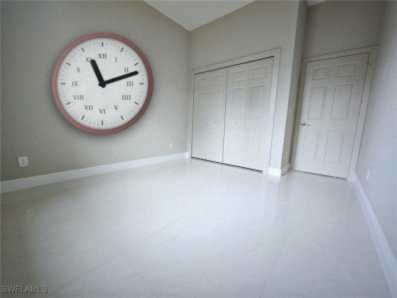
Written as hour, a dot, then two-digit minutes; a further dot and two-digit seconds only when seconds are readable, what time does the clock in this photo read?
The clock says 11.12
